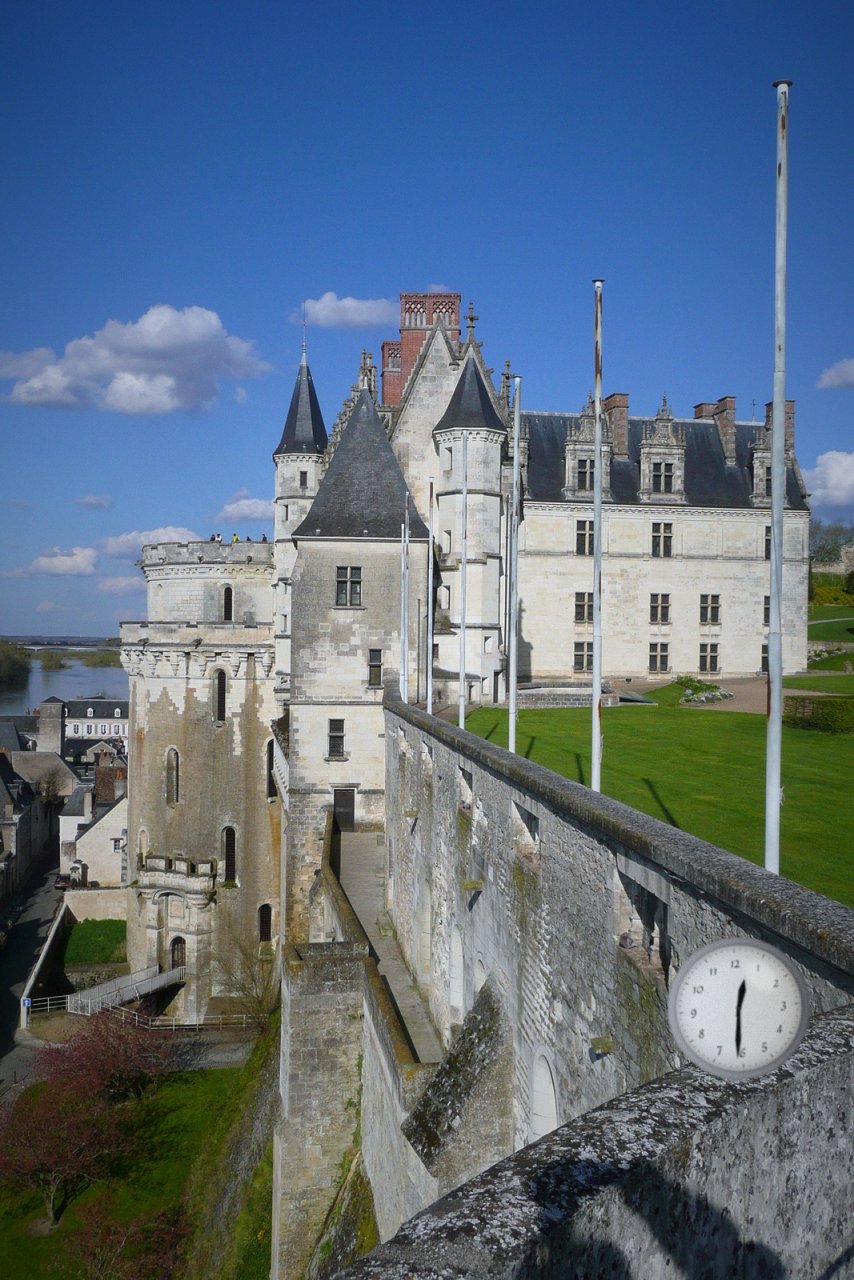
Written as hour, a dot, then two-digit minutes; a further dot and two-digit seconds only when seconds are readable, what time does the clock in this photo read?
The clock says 12.31
